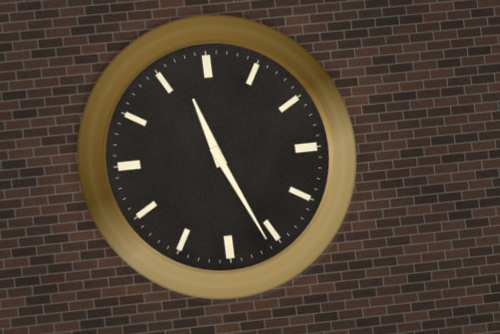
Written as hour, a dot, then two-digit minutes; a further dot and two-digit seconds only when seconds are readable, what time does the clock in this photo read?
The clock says 11.26
